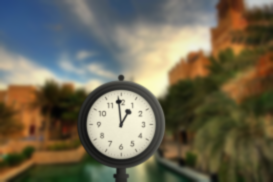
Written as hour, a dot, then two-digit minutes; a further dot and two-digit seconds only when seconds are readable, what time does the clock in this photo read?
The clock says 12.59
